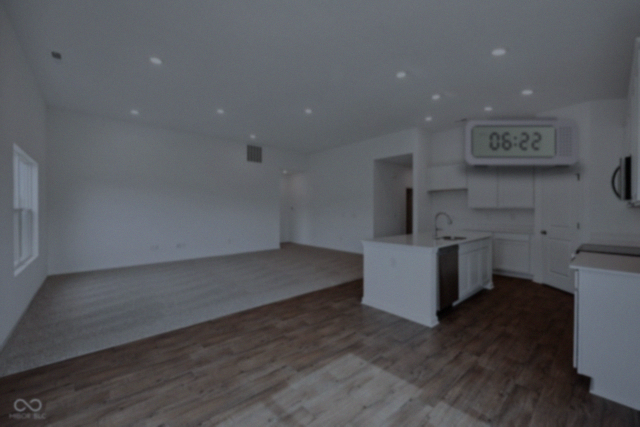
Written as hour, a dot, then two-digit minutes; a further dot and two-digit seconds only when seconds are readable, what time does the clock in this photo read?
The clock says 6.22
